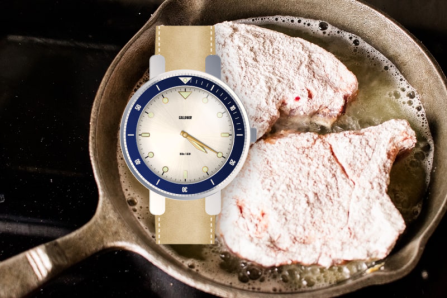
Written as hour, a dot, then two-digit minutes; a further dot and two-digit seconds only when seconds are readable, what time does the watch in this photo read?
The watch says 4.20
